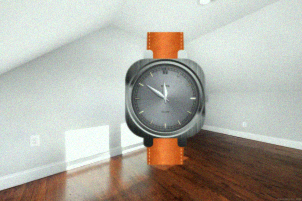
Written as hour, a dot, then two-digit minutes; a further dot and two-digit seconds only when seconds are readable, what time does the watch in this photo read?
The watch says 11.51
